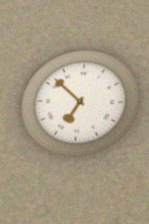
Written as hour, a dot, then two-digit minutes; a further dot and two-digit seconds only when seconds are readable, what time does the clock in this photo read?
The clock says 6.52
